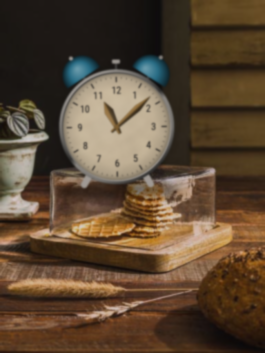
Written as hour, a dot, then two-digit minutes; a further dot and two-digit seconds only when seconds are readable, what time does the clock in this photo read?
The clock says 11.08
